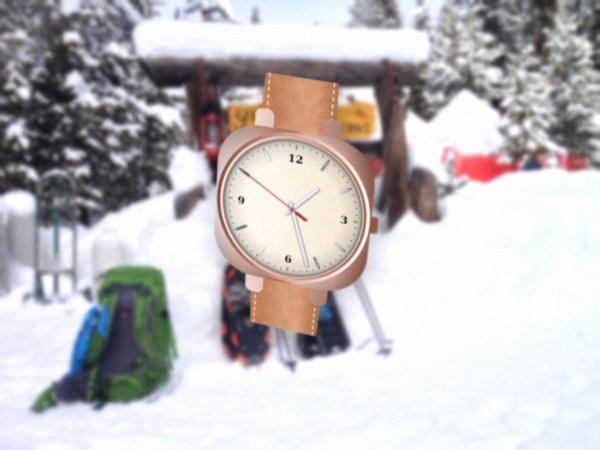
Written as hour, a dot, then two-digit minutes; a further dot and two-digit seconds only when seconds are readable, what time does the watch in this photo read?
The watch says 1.26.50
